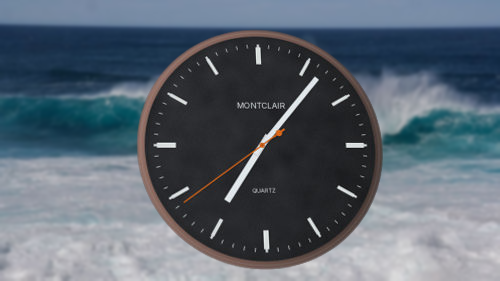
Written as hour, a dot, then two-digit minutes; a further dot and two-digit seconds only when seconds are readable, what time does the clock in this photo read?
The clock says 7.06.39
